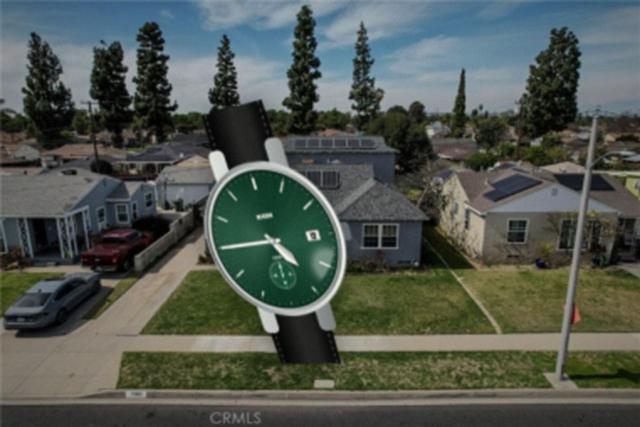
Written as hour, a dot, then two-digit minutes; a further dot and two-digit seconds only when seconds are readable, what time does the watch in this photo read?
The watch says 4.45
